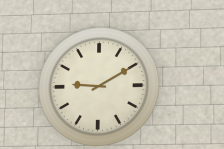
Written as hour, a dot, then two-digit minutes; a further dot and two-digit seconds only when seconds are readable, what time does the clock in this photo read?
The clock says 9.10
